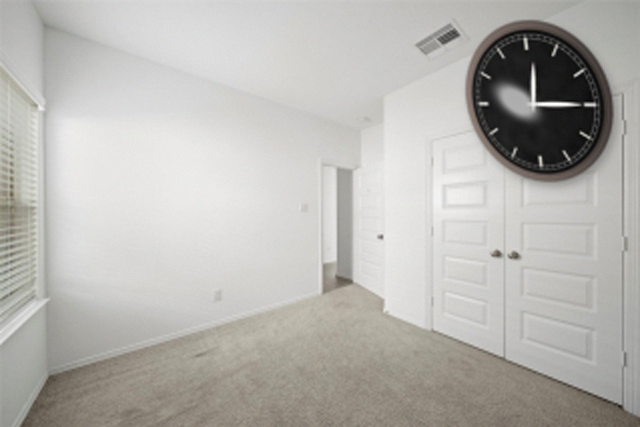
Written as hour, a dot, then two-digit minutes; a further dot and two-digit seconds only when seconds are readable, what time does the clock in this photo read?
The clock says 12.15
